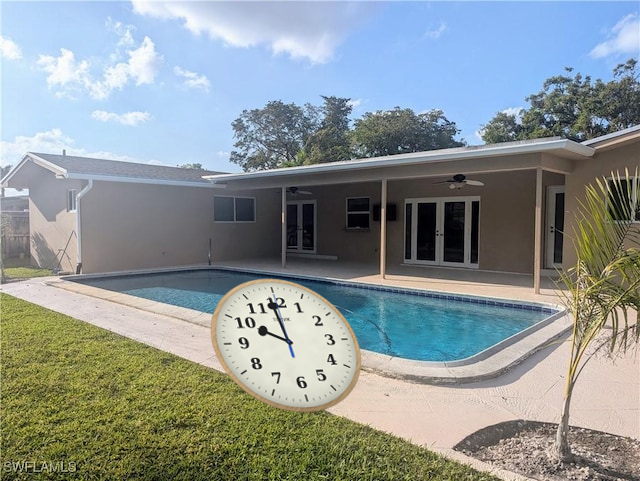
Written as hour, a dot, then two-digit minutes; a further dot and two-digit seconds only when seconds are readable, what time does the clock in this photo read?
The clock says 9.59.00
